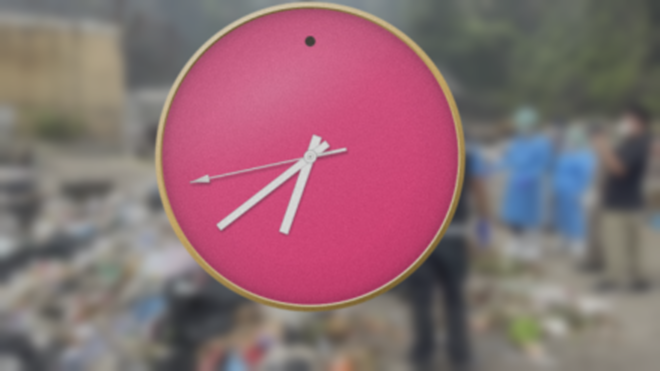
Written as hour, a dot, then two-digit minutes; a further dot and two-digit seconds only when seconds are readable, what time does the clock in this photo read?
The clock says 6.38.43
